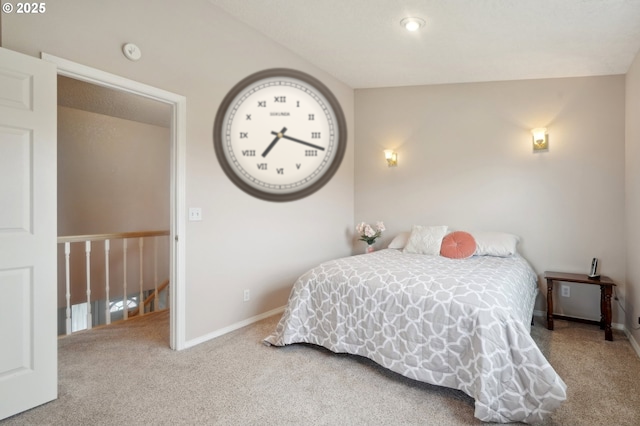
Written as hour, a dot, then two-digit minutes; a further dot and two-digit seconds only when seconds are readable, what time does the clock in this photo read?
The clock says 7.18
